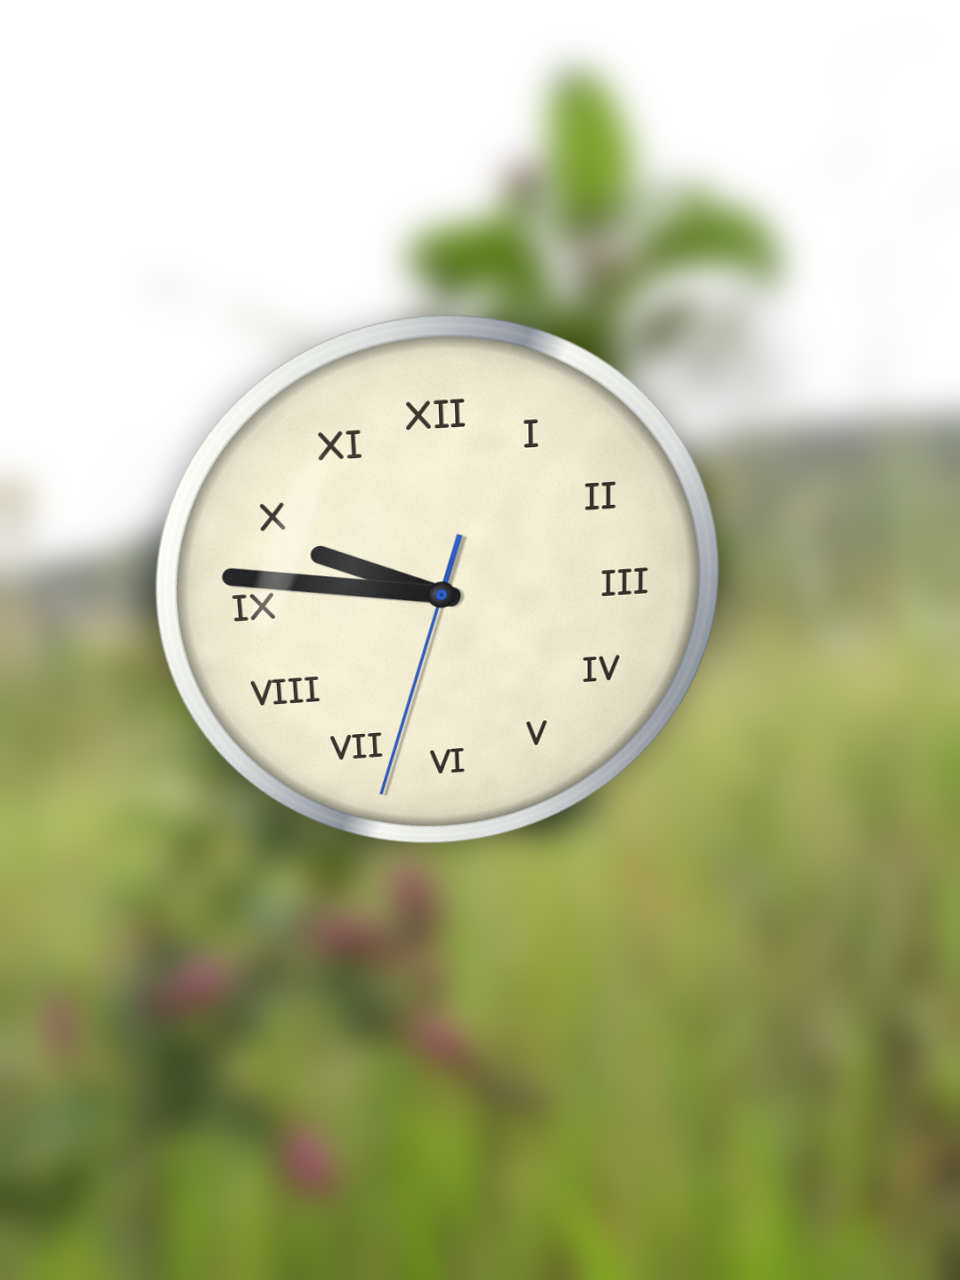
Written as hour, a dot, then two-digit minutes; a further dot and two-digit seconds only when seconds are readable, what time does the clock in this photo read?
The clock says 9.46.33
